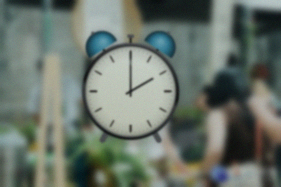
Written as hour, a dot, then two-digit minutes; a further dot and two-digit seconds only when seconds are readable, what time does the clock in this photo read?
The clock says 2.00
